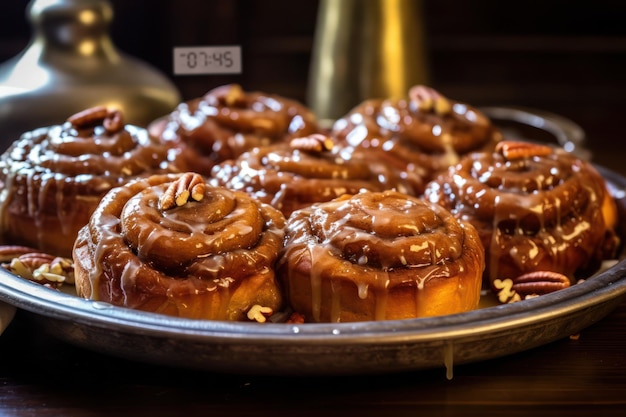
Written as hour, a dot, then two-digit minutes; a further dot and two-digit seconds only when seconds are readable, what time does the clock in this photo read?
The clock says 7.45
